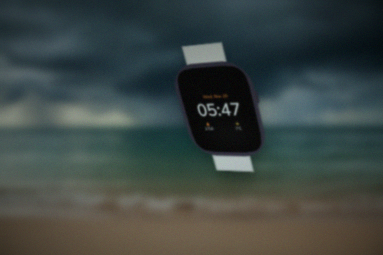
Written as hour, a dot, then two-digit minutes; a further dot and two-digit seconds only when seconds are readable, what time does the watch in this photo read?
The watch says 5.47
